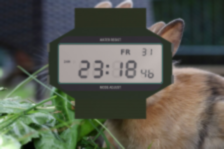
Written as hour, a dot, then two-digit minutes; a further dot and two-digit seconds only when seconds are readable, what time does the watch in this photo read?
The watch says 23.18.46
